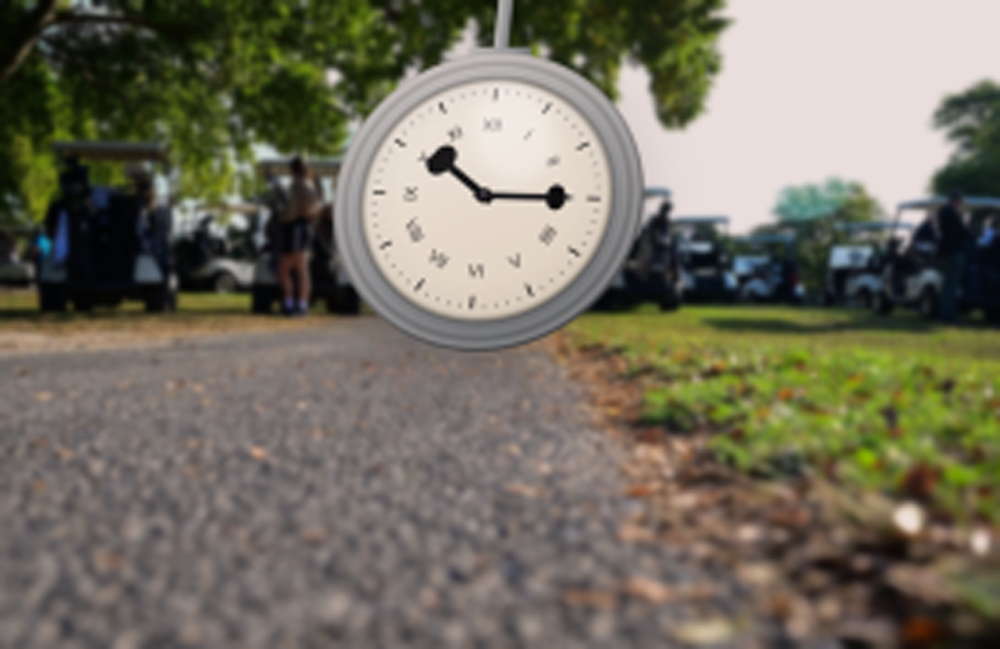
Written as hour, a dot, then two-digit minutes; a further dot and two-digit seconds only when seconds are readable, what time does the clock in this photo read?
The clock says 10.15
